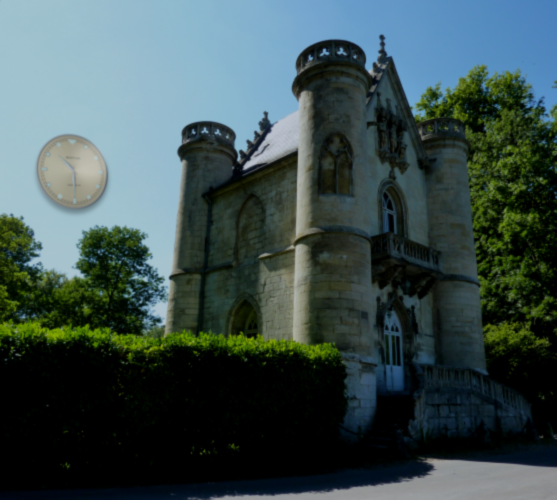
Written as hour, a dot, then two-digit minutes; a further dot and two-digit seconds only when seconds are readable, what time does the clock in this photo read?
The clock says 10.30
